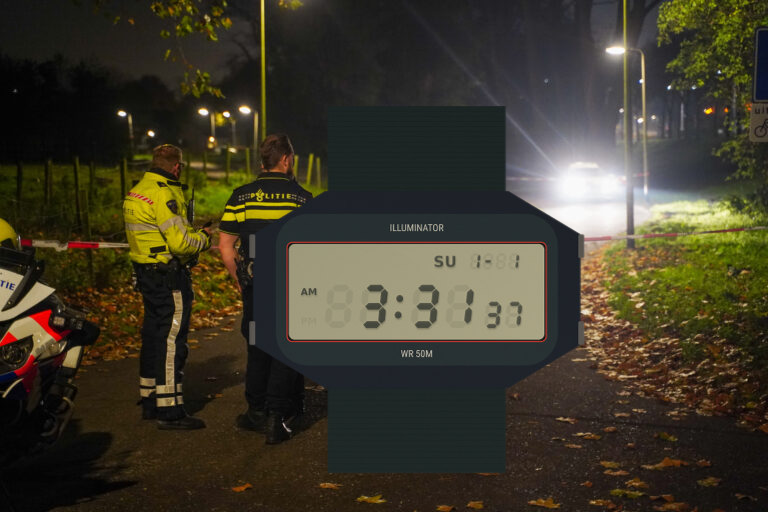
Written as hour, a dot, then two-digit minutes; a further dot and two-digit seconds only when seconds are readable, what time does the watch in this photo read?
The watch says 3.31.37
